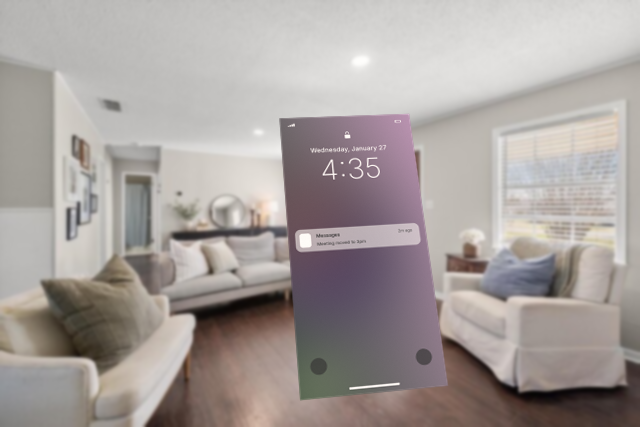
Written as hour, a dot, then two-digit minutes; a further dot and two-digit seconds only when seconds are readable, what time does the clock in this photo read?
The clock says 4.35
